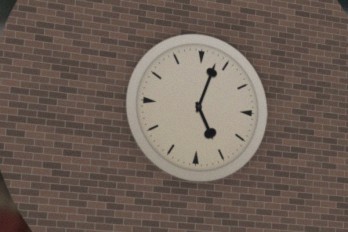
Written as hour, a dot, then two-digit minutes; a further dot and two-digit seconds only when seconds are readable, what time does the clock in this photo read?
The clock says 5.03
